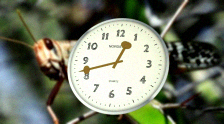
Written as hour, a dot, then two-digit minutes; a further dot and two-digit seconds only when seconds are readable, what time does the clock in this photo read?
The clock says 12.42
